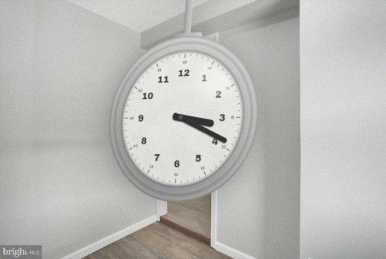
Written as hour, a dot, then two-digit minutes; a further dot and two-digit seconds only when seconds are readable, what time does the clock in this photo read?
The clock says 3.19
